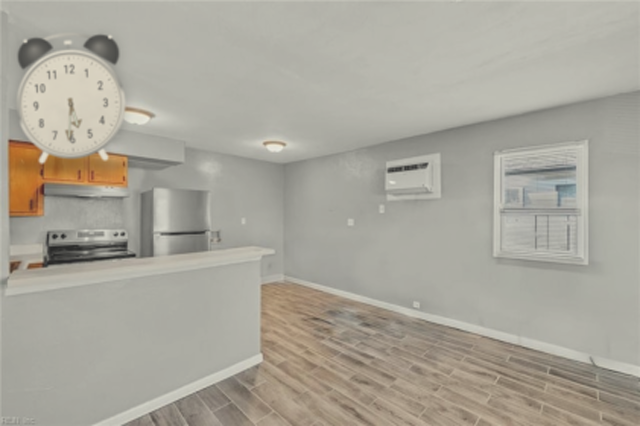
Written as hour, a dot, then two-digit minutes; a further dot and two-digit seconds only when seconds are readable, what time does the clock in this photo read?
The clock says 5.31
